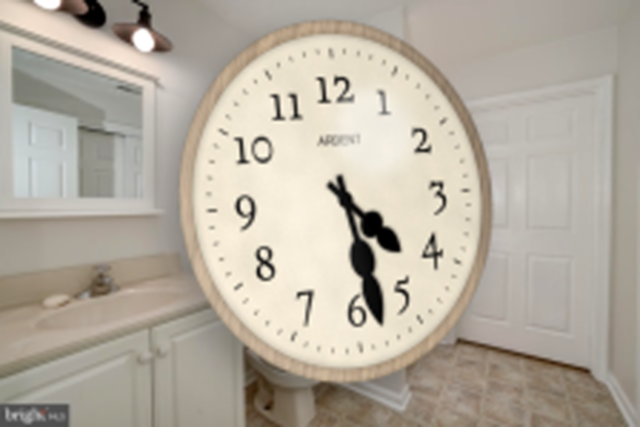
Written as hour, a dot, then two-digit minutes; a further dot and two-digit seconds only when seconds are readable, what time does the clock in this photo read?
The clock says 4.28
